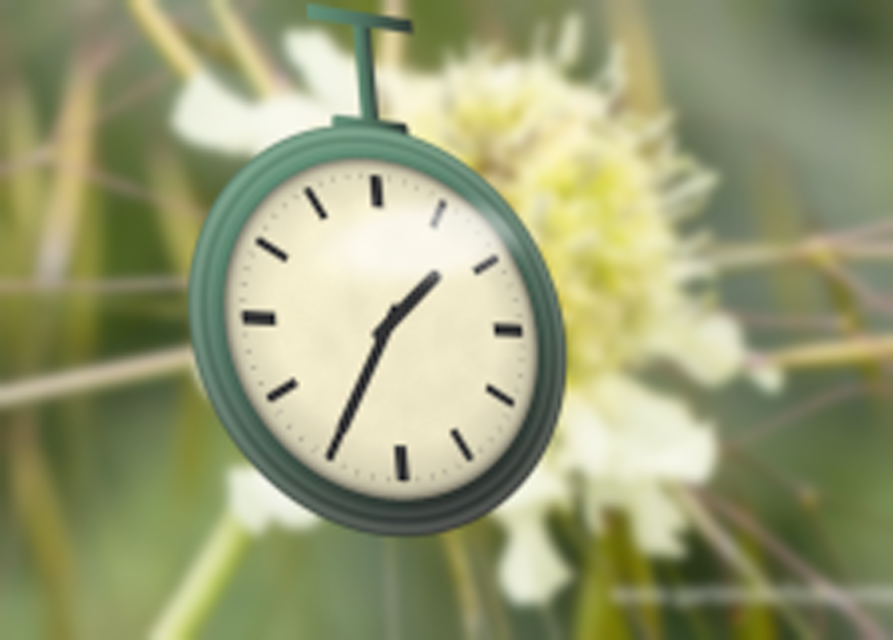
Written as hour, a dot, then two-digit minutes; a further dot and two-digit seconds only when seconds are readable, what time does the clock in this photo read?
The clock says 1.35
